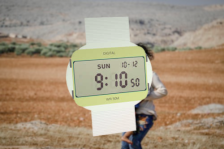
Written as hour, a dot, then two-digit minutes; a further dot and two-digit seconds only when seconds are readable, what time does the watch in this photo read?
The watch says 9.10.50
